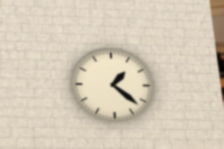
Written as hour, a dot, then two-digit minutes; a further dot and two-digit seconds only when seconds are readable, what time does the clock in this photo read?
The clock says 1.22
